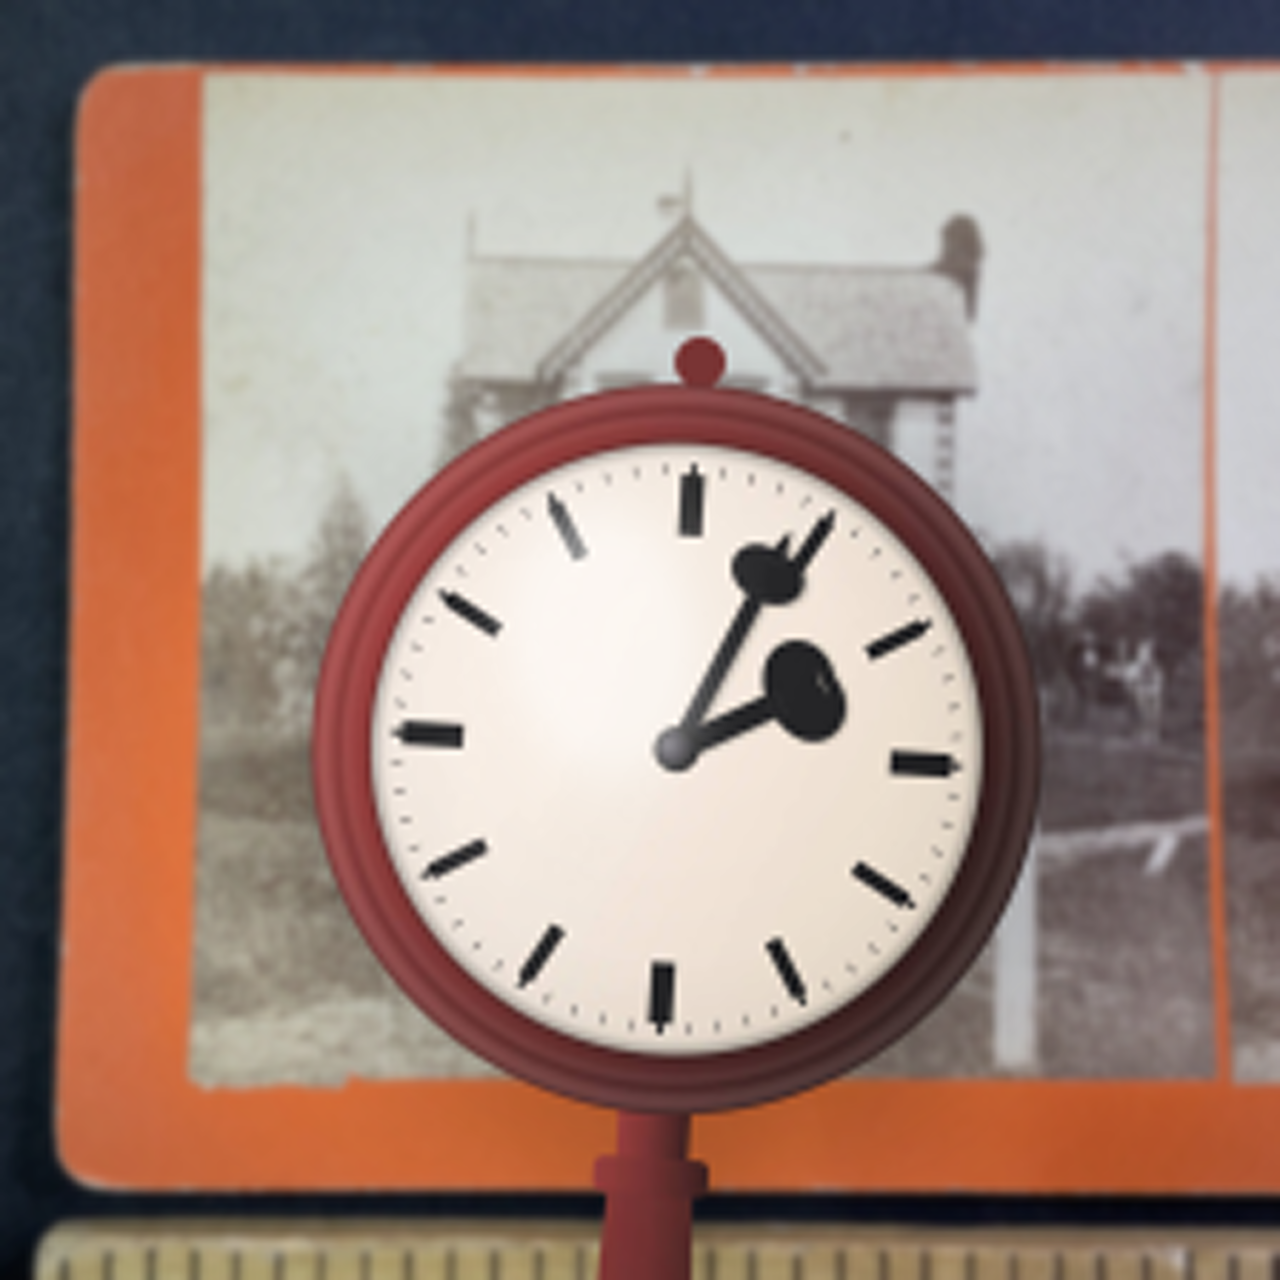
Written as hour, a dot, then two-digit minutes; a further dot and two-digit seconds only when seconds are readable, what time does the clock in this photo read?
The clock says 2.04
